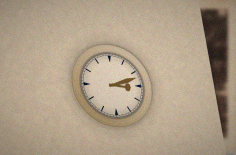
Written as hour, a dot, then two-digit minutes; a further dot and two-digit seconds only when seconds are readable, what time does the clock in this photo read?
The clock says 3.12
